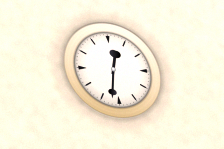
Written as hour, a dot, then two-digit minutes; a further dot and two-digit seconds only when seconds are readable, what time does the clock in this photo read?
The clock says 12.32
